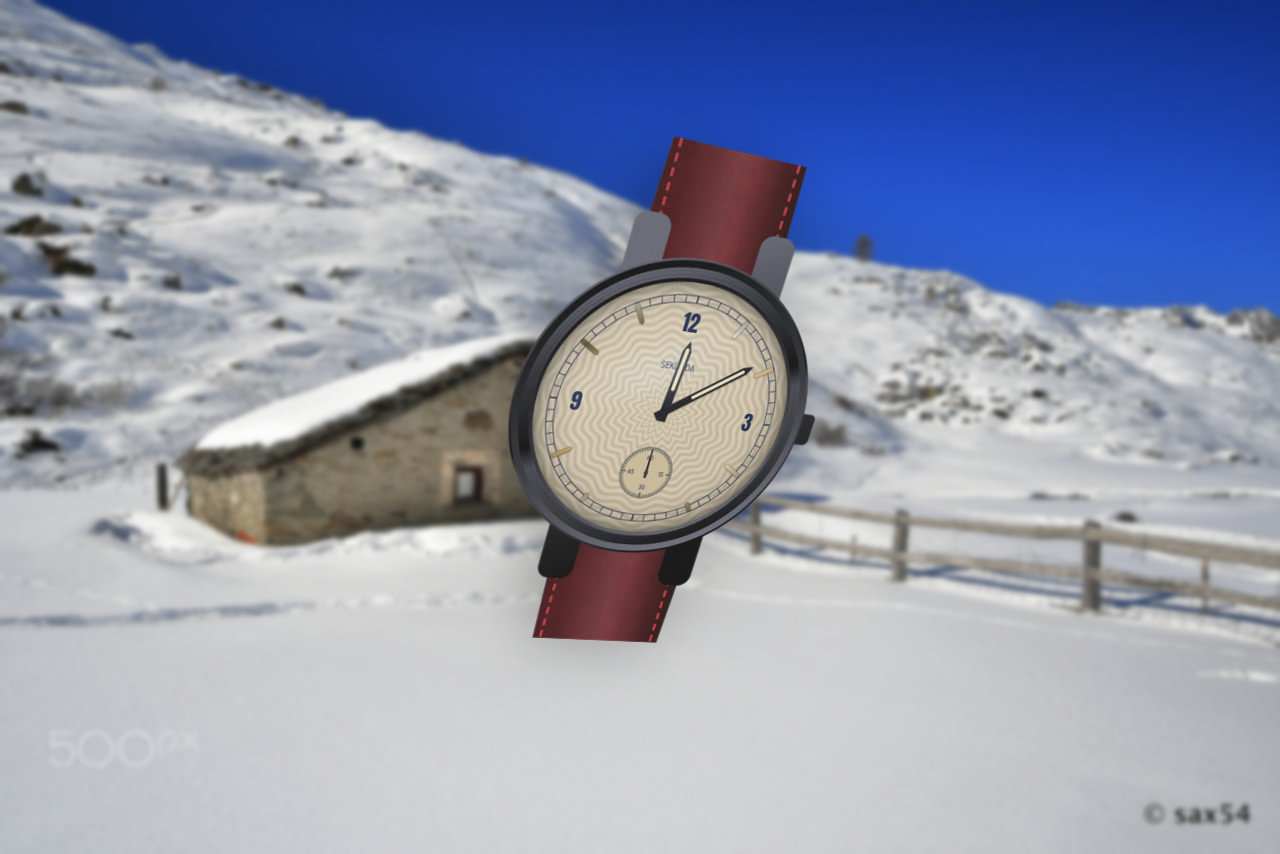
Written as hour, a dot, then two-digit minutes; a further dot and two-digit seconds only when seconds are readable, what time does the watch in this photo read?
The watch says 12.09
